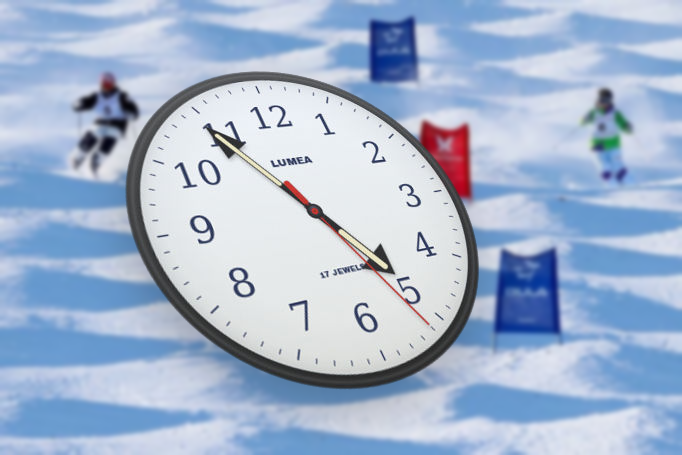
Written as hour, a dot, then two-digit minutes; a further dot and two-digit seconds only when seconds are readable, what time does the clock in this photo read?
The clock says 4.54.26
